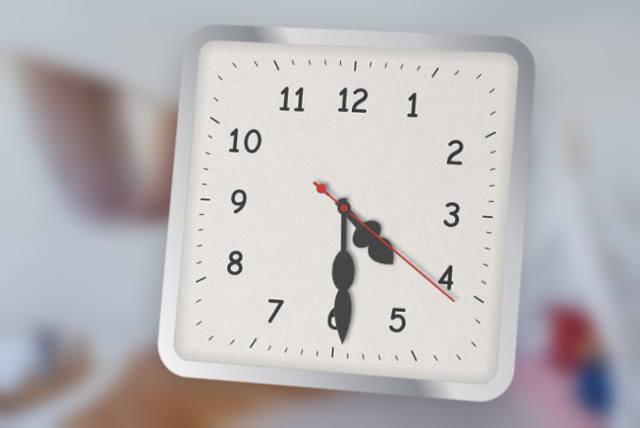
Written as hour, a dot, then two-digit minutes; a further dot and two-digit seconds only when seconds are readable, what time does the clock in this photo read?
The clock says 4.29.21
